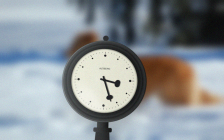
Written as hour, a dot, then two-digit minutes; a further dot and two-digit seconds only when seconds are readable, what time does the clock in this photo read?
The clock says 3.27
